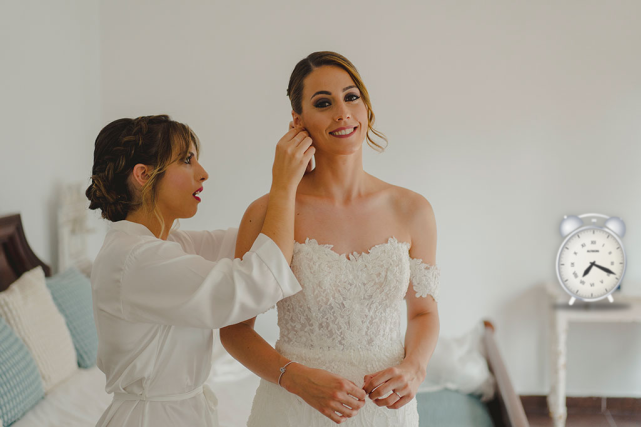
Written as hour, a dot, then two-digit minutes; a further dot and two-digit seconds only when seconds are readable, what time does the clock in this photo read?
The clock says 7.19
